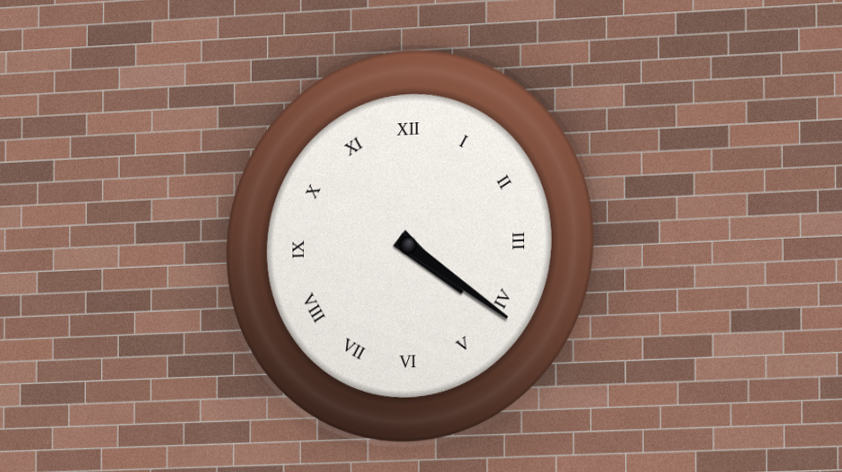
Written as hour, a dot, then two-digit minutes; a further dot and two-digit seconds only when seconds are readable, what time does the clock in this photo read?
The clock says 4.21
